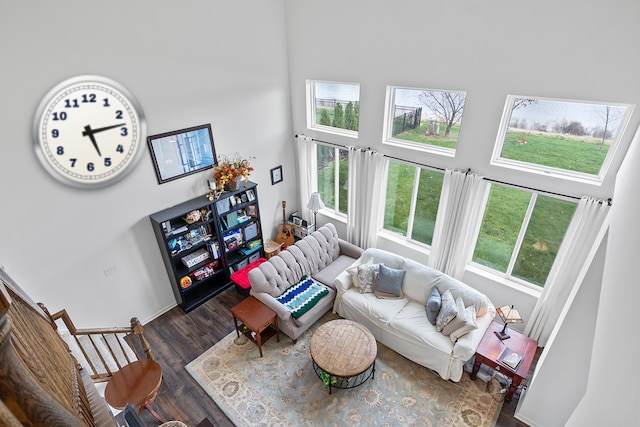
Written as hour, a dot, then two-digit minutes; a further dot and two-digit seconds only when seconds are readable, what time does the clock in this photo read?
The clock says 5.13
